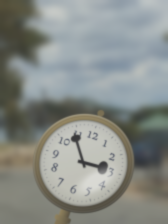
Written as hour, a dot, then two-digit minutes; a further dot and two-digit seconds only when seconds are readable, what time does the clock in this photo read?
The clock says 2.54
